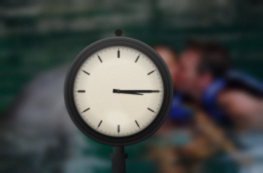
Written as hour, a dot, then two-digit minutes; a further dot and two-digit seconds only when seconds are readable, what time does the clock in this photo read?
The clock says 3.15
